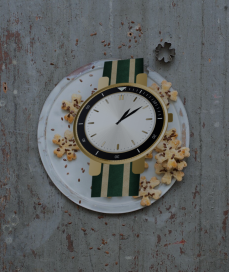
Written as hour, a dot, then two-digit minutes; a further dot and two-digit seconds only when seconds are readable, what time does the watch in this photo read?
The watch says 1.09
